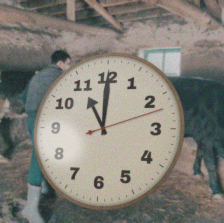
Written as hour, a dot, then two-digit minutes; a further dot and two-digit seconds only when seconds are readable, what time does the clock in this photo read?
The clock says 11.00.12
